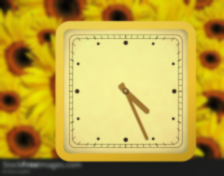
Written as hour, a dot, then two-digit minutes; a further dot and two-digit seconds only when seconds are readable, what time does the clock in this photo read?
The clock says 4.26
